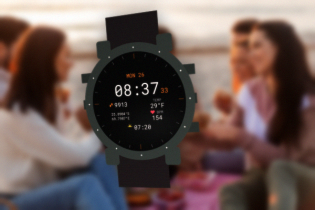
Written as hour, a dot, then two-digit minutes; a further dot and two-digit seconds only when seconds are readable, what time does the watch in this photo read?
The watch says 8.37
